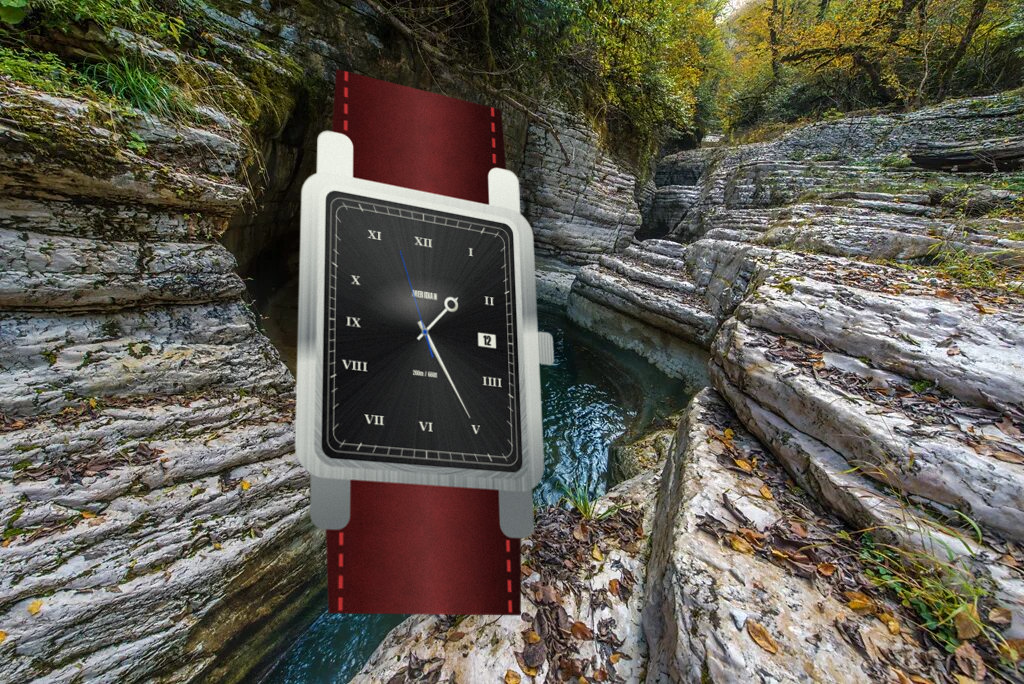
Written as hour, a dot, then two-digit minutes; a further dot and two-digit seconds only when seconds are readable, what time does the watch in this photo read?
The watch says 1.24.57
